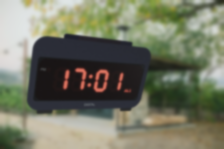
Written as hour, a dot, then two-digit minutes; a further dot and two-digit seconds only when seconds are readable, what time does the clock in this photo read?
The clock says 17.01
